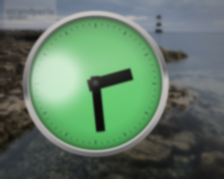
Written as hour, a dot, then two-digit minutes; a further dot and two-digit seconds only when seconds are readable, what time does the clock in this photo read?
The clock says 2.29
